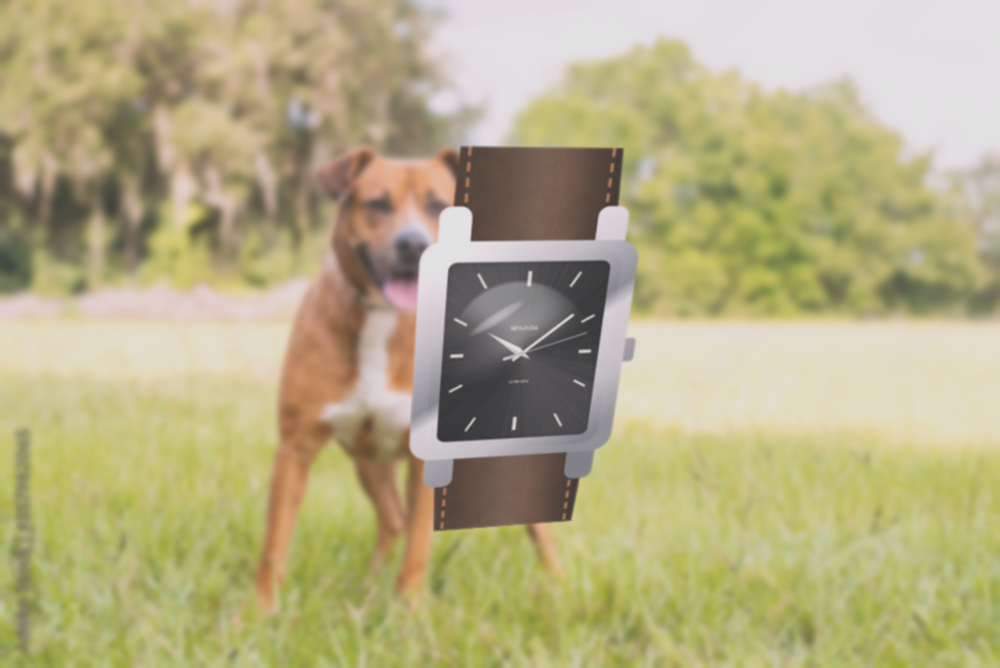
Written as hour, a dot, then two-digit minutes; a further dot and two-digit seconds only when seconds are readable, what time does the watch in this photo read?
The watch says 10.08.12
